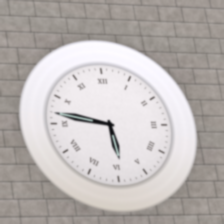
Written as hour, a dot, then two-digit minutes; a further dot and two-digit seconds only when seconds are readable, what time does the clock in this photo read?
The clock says 5.47
